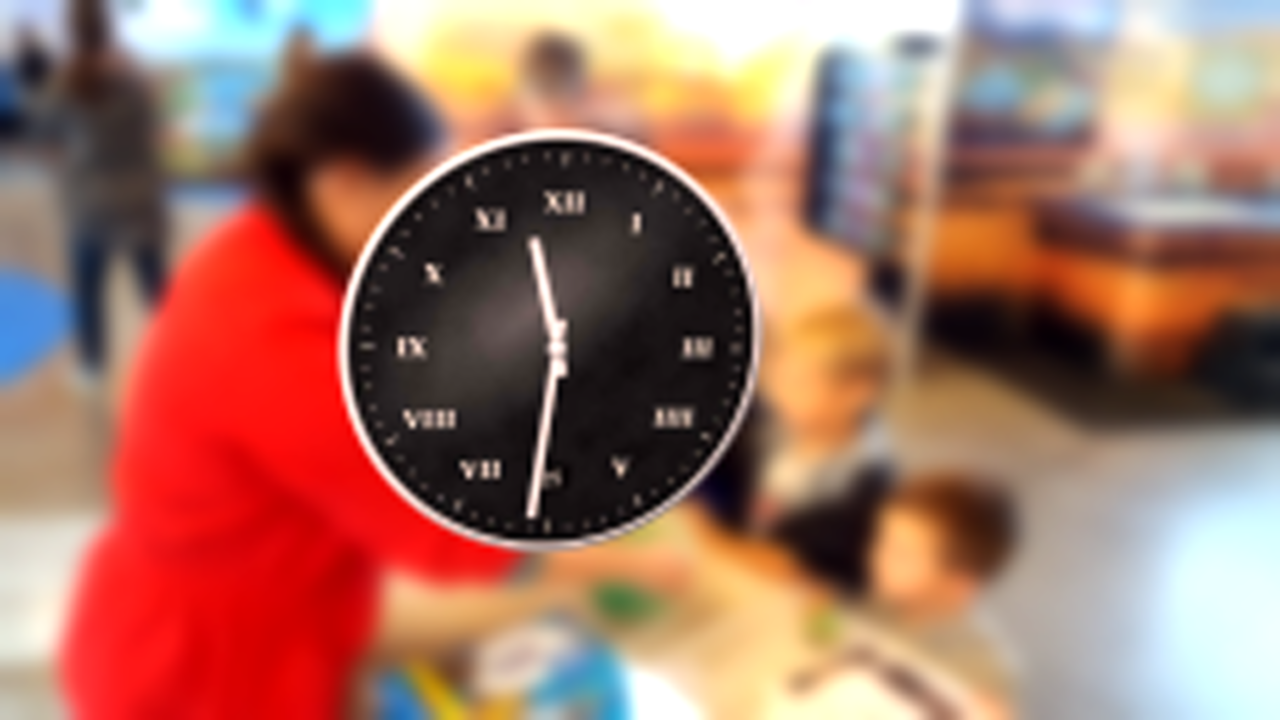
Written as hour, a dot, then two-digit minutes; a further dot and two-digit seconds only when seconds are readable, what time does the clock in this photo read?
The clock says 11.31
